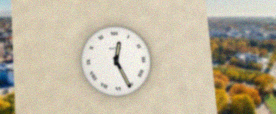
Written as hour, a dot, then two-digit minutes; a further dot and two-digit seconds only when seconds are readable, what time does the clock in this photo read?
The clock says 12.26
